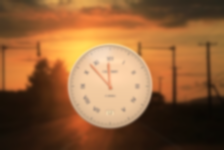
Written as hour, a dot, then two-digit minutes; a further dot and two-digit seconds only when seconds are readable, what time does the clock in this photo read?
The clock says 11.53
